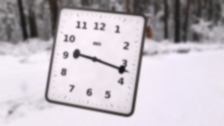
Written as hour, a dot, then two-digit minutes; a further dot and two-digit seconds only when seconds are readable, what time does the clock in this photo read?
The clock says 9.17
